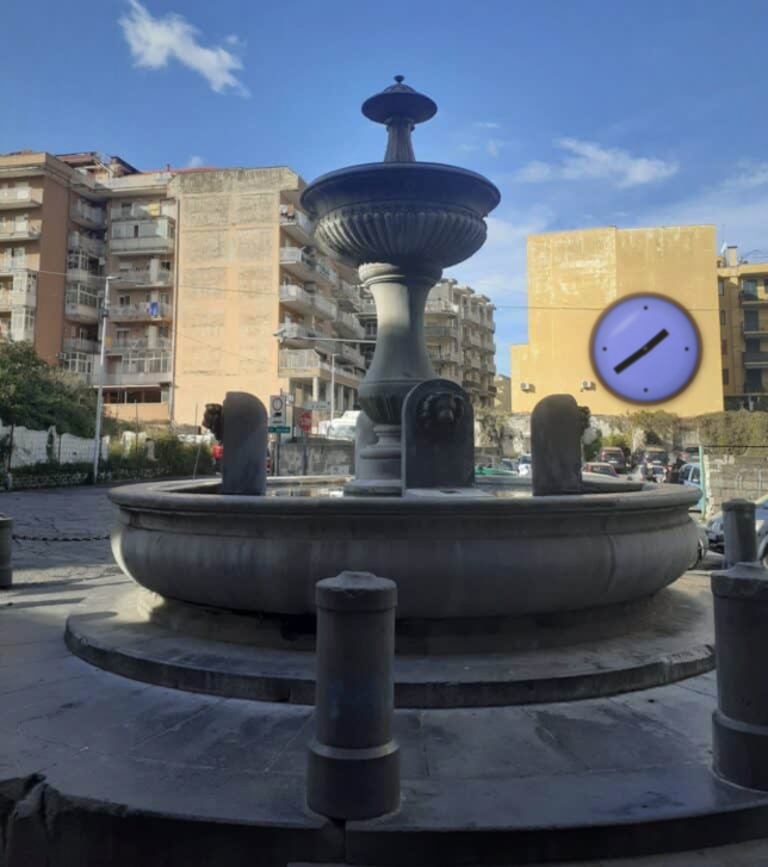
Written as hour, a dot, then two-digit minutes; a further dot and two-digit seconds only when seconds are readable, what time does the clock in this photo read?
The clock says 1.39
